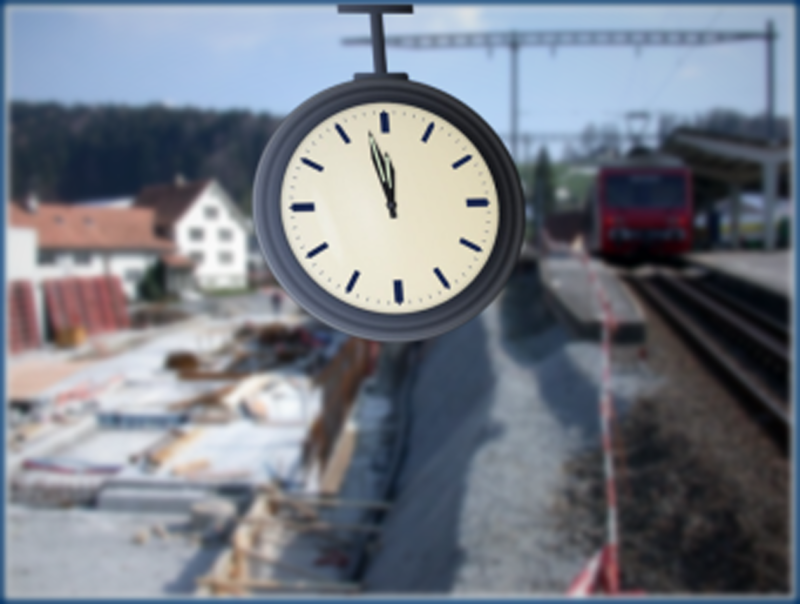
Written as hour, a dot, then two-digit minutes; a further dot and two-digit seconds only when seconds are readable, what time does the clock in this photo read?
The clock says 11.58
